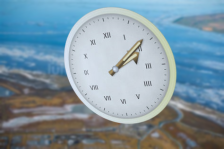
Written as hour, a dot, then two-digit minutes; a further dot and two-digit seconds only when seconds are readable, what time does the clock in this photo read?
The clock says 2.09
